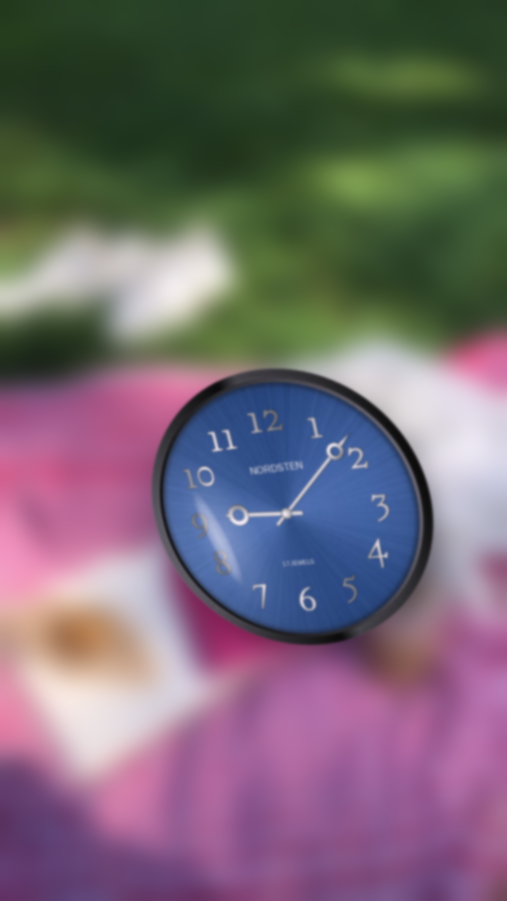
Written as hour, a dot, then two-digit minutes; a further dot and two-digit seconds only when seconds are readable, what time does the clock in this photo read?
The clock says 9.08
